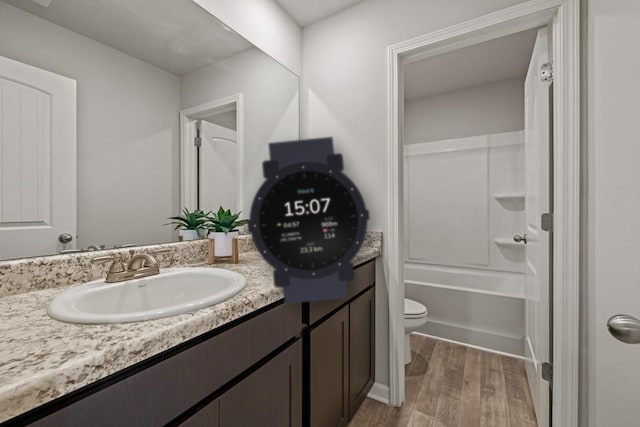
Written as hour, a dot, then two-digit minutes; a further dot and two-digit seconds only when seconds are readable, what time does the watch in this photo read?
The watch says 15.07
